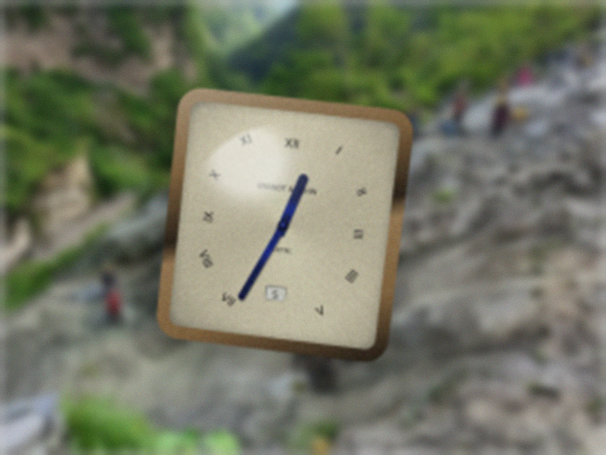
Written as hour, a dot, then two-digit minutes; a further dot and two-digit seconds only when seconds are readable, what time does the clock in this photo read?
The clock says 12.34
